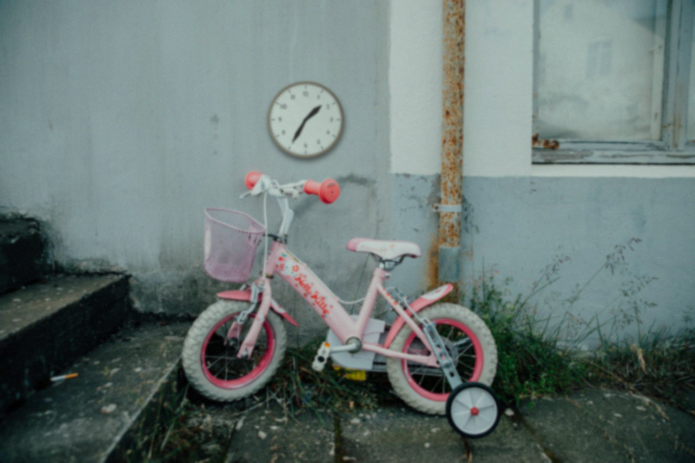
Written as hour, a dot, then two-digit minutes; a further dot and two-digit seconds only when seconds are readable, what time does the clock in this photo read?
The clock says 1.35
